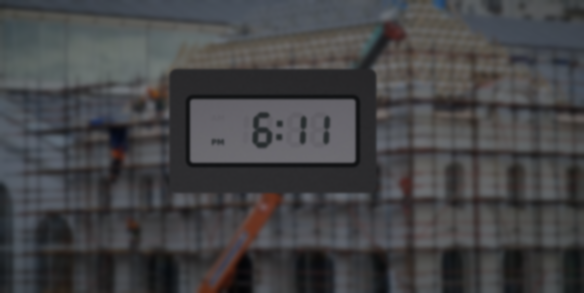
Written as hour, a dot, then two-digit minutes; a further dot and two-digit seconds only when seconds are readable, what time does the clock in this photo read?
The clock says 6.11
